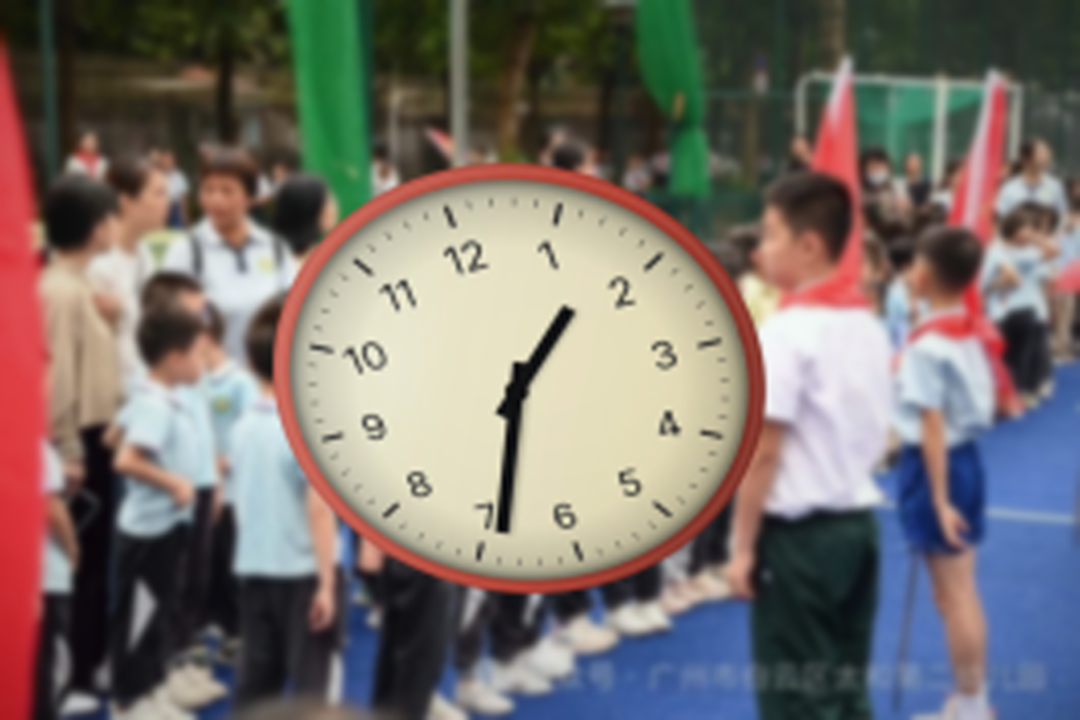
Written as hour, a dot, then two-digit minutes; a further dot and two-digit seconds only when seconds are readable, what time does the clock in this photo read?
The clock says 1.34
